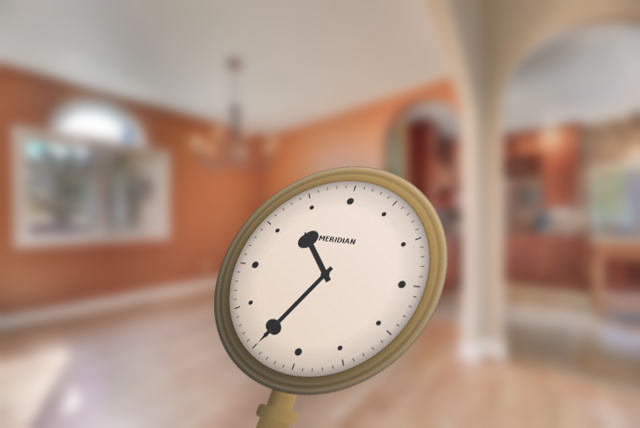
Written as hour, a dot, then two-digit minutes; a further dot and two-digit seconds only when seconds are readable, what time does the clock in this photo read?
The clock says 10.35
